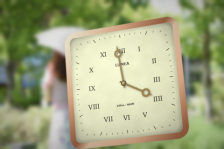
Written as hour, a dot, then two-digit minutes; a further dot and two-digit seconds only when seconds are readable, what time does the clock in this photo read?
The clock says 3.59
